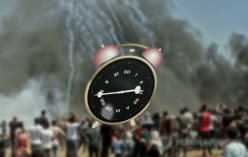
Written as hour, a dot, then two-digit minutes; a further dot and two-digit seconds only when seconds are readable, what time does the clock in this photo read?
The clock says 2.44
